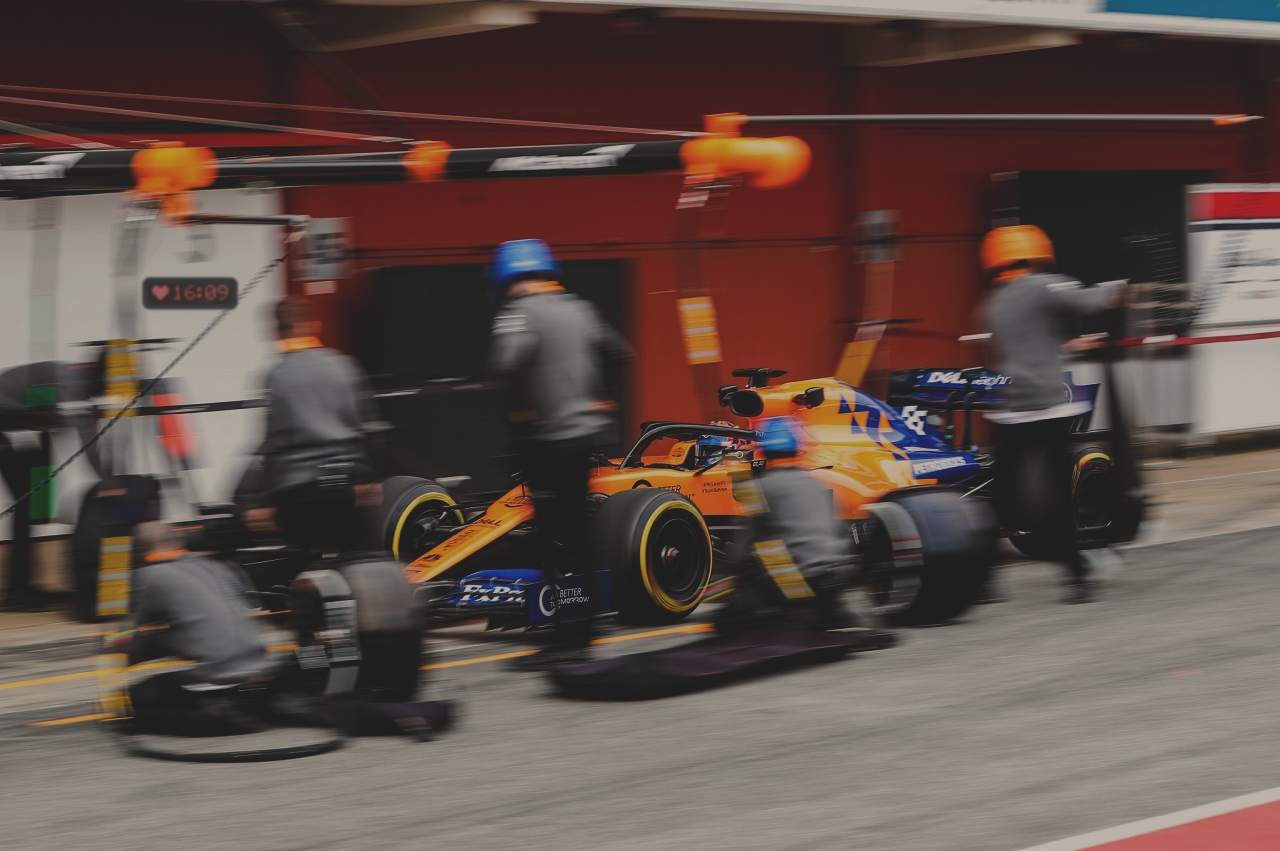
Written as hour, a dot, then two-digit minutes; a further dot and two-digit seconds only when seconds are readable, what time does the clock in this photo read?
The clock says 16.09
